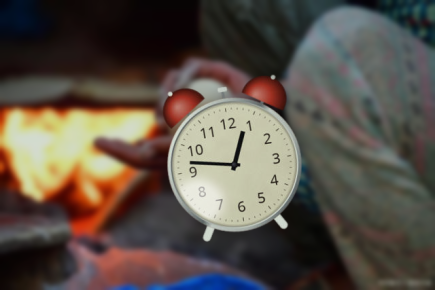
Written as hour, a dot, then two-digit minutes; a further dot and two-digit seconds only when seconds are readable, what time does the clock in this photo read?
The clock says 12.47
